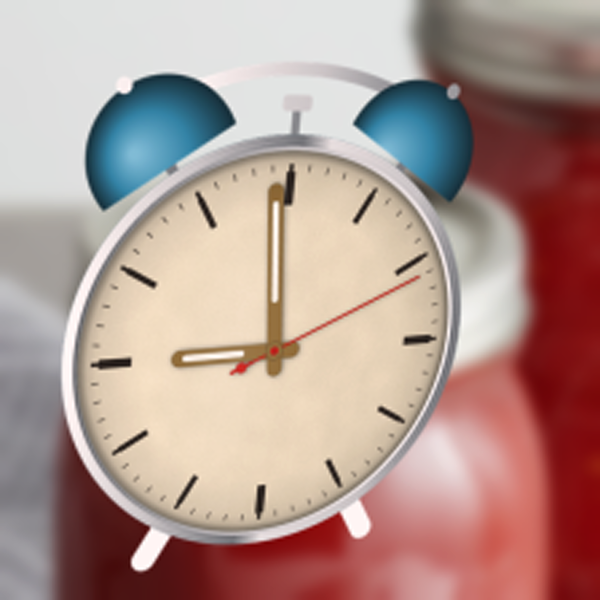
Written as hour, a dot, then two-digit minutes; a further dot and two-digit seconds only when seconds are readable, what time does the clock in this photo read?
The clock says 8.59.11
